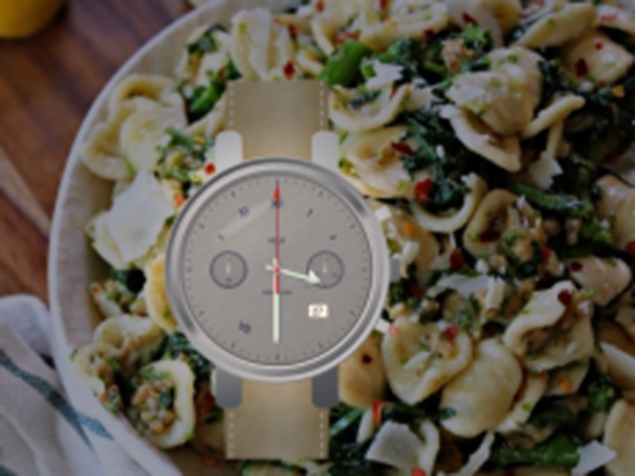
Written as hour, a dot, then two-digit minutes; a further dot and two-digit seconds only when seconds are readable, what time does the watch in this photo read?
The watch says 3.30
